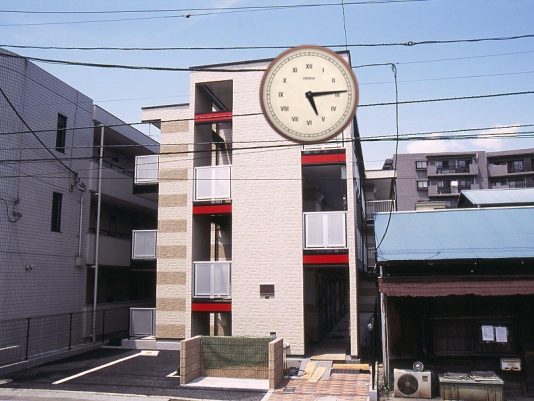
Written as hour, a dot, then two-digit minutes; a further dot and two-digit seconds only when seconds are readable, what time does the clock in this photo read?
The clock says 5.14
